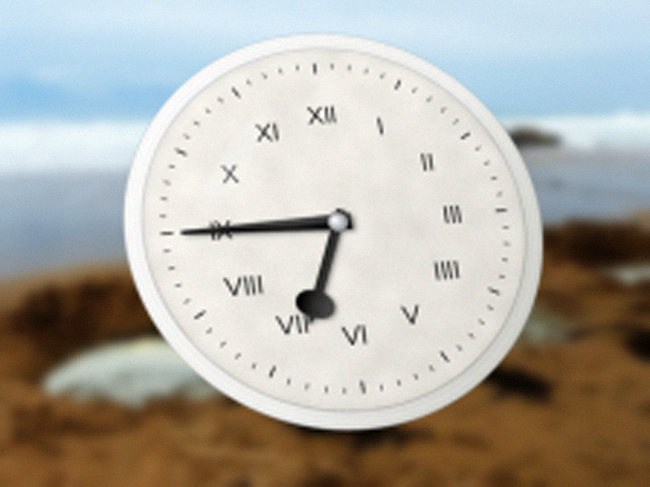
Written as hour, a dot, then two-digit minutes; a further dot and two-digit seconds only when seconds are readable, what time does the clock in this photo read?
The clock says 6.45
